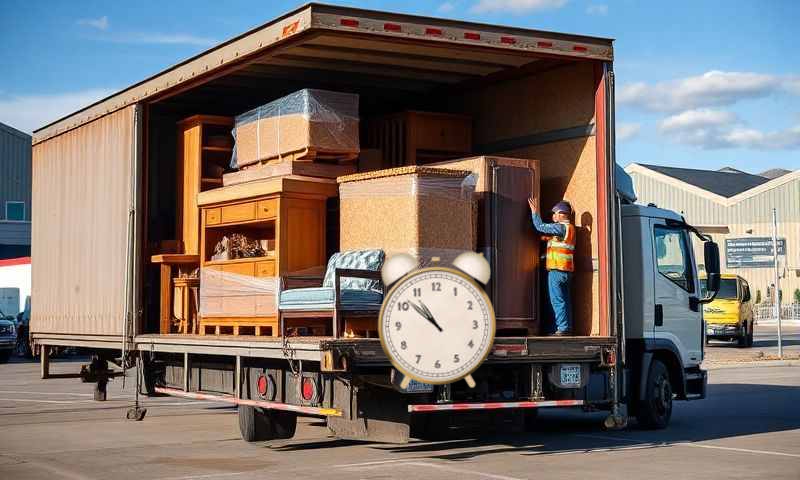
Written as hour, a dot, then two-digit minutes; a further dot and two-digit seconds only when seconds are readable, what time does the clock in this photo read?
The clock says 10.52
